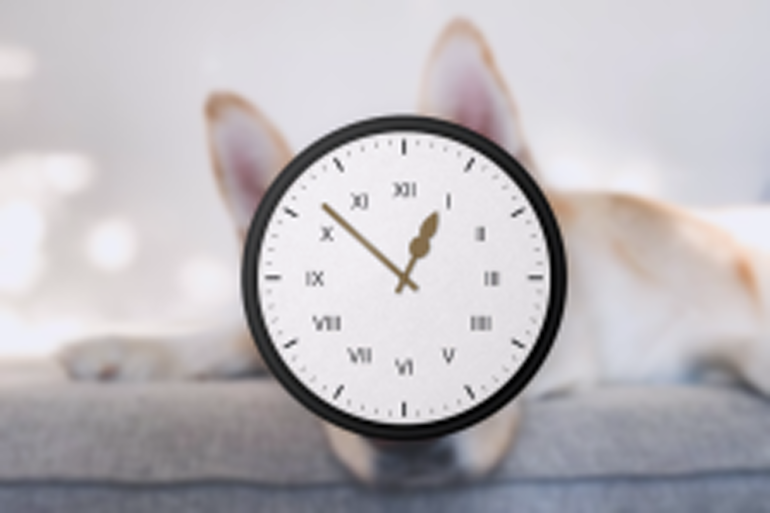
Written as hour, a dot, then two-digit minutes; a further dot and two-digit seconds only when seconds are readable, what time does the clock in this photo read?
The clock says 12.52
